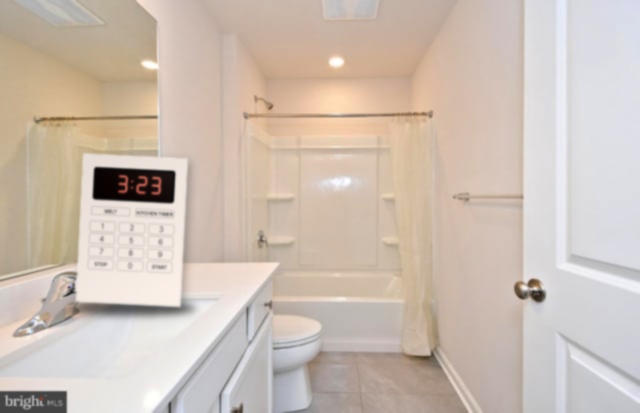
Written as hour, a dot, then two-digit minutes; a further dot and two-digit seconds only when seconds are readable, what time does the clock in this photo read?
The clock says 3.23
